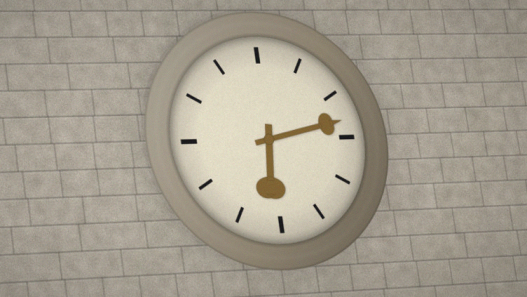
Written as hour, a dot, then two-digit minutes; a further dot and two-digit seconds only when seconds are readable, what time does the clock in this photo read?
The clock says 6.13
